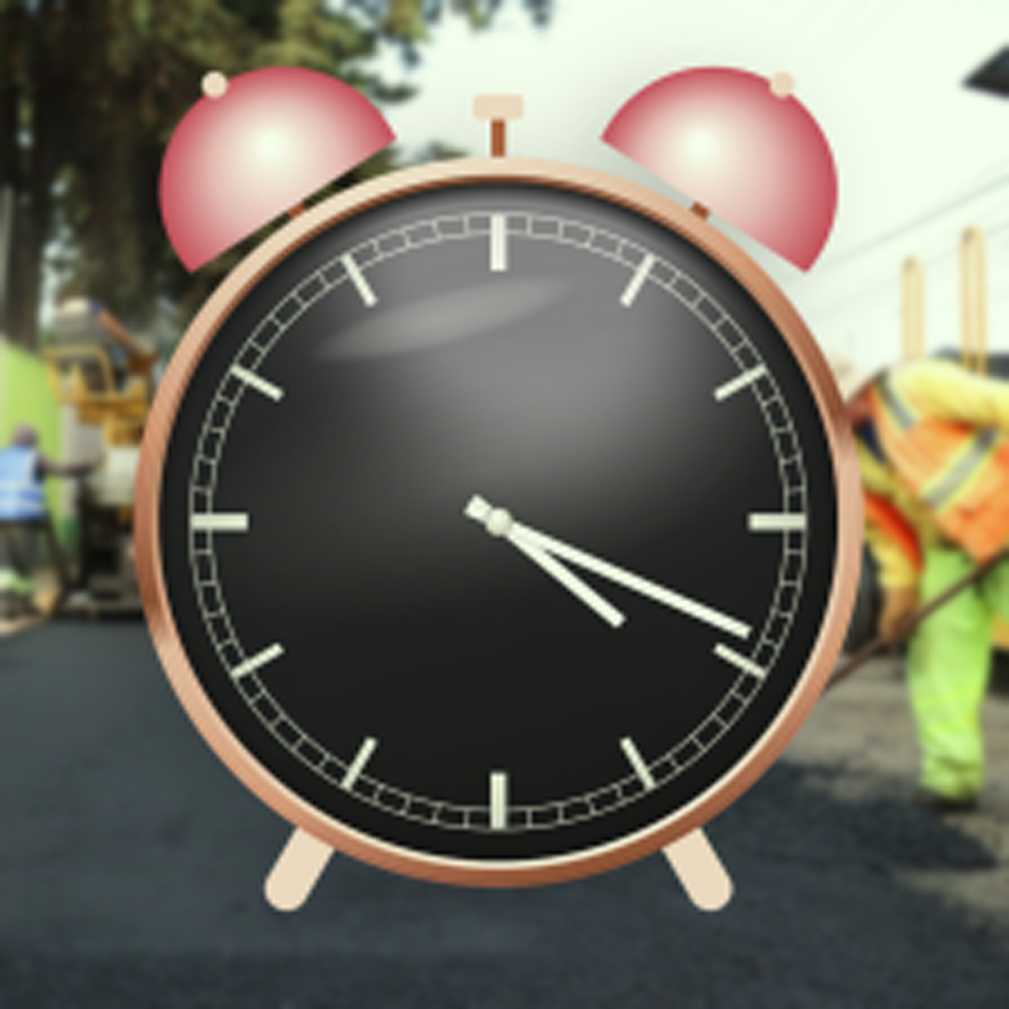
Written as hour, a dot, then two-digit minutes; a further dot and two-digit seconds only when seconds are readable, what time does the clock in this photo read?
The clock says 4.19
